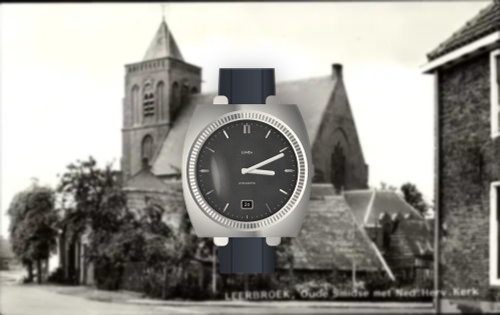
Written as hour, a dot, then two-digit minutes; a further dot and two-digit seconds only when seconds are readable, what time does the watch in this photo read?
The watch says 3.11
